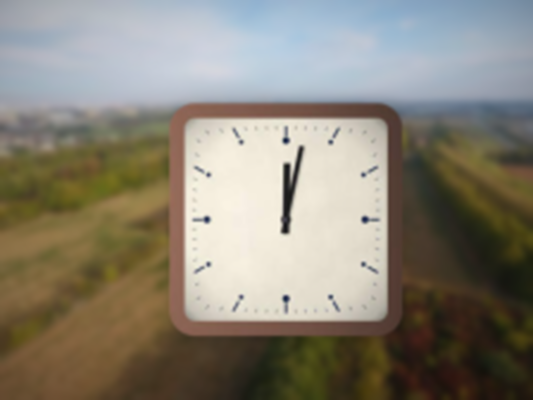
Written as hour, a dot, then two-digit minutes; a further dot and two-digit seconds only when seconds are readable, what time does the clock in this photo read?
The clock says 12.02
